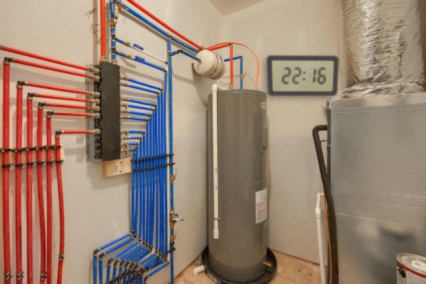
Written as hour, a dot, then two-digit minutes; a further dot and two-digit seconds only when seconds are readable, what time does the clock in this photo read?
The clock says 22.16
